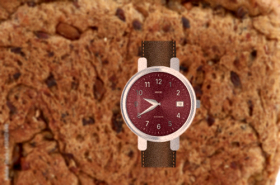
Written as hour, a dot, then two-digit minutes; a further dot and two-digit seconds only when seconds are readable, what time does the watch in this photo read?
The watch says 9.40
